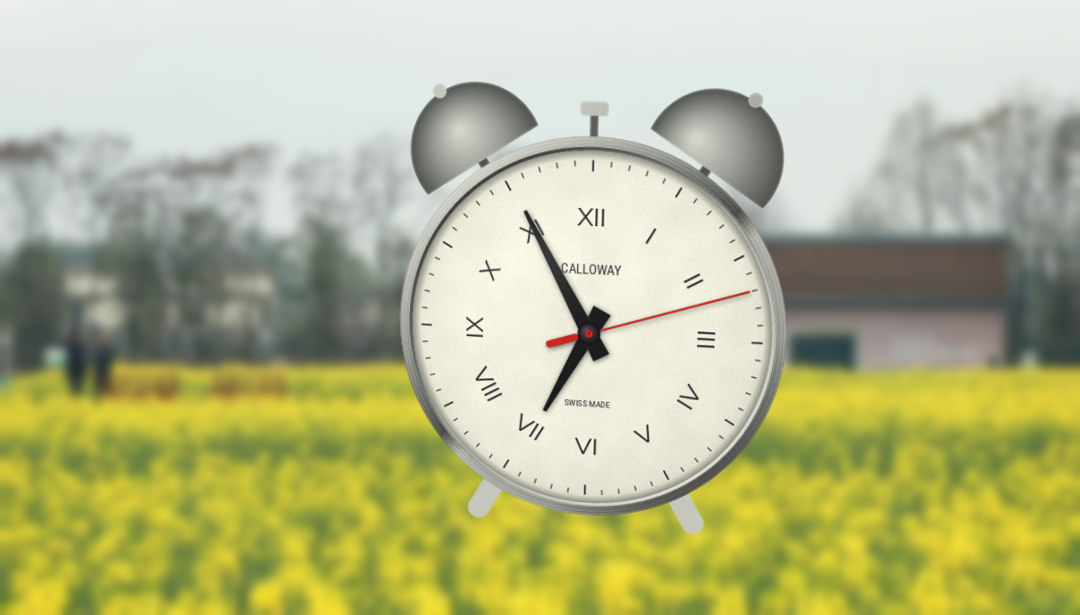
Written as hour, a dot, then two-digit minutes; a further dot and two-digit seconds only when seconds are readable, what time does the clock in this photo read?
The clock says 6.55.12
